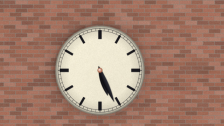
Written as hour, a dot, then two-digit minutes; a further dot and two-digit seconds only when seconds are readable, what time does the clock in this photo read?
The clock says 5.26
